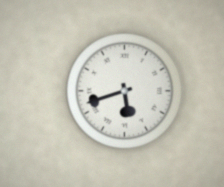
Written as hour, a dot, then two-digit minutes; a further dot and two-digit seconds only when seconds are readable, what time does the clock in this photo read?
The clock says 5.42
